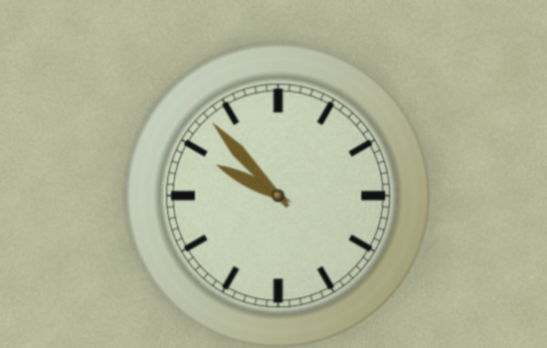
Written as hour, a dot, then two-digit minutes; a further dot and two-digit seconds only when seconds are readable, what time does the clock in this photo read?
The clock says 9.53
